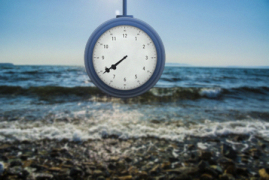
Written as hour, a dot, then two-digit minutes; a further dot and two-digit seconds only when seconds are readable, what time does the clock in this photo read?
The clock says 7.39
